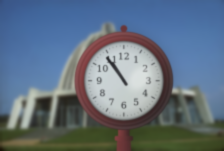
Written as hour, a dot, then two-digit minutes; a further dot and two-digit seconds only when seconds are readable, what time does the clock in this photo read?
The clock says 10.54
